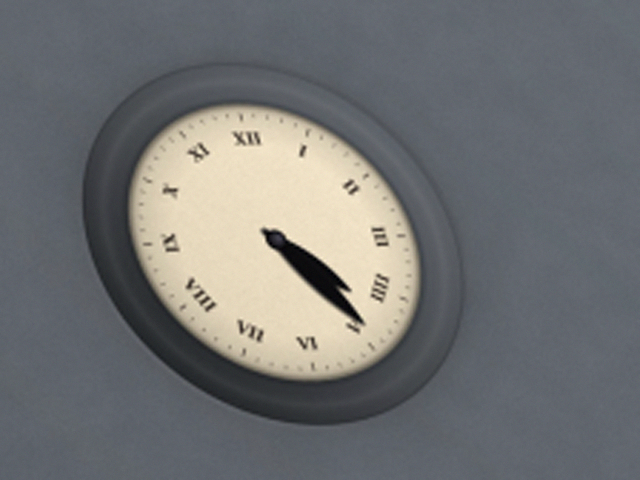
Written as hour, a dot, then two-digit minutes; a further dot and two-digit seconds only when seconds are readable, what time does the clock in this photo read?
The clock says 4.24
